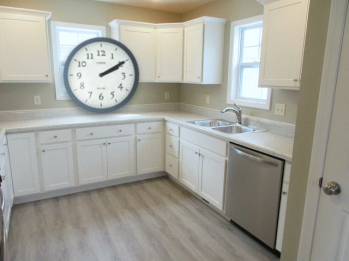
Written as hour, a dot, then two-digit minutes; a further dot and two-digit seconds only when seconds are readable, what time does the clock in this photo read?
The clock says 2.10
